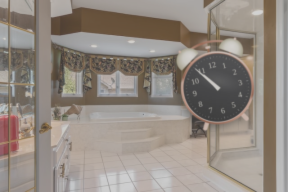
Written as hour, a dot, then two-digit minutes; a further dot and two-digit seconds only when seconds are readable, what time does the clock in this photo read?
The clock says 10.54
